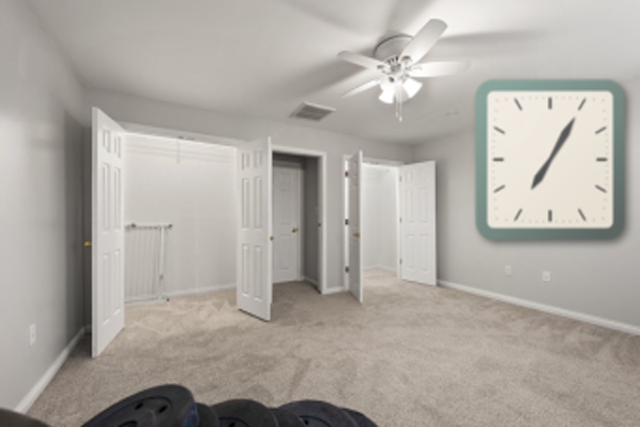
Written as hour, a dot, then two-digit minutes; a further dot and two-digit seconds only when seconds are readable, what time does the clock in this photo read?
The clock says 7.05
